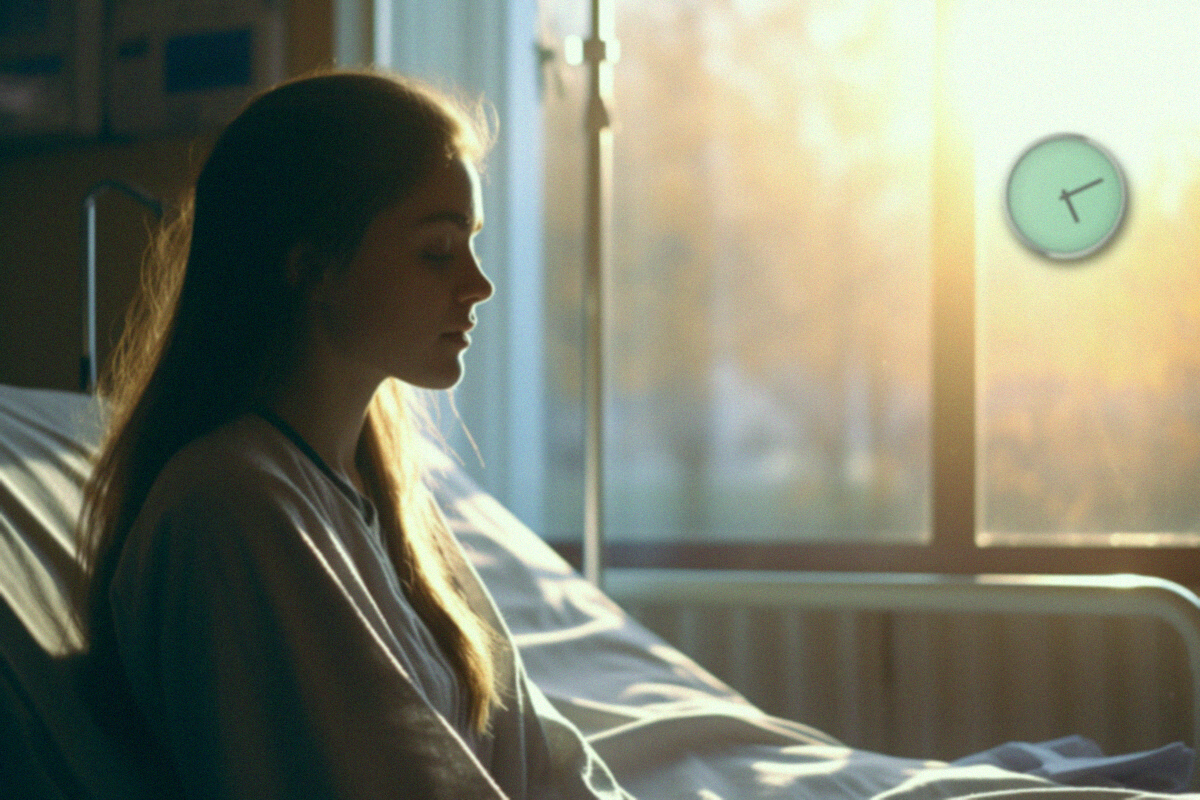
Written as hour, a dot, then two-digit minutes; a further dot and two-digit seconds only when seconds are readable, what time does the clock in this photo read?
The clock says 5.11
